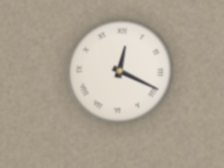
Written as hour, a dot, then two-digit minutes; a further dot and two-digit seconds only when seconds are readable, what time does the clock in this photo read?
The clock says 12.19
